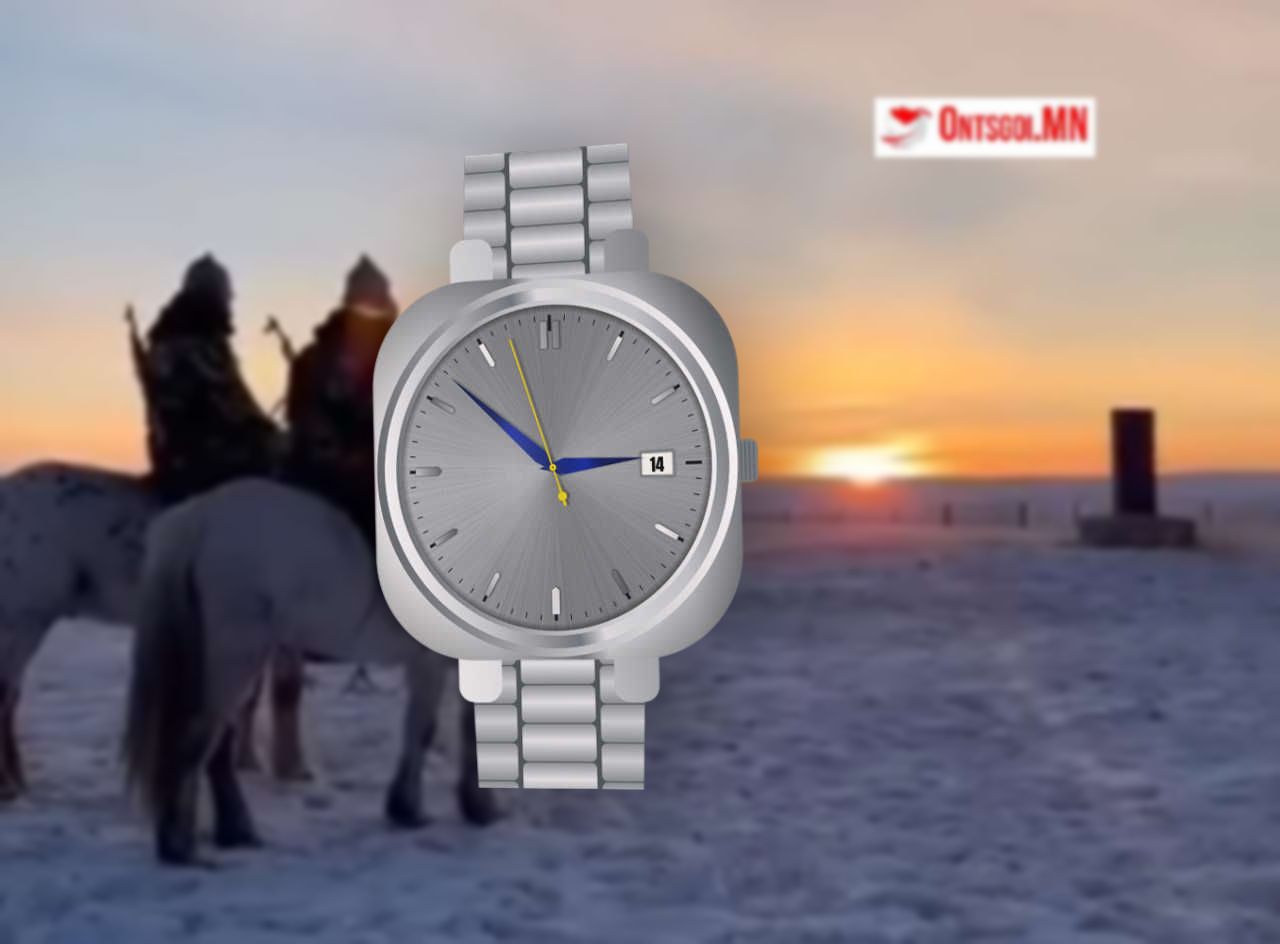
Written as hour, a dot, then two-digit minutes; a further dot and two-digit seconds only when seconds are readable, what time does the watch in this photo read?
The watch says 2.51.57
